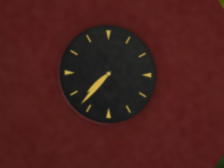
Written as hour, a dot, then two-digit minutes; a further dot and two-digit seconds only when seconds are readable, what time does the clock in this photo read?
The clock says 7.37
